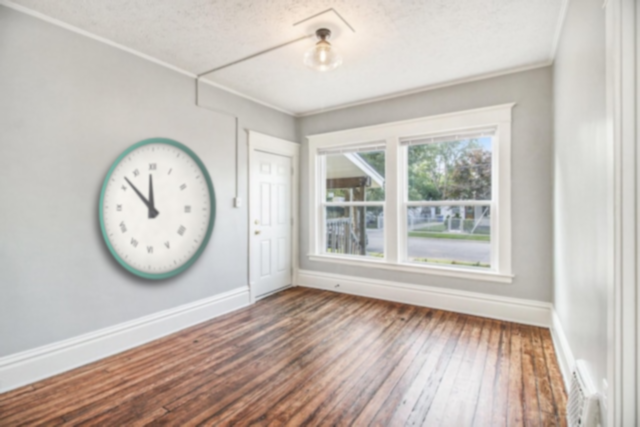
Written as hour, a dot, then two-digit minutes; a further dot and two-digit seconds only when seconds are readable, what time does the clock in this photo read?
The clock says 11.52
